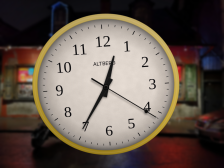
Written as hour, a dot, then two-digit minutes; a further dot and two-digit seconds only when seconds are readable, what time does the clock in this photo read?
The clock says 12.35.21
